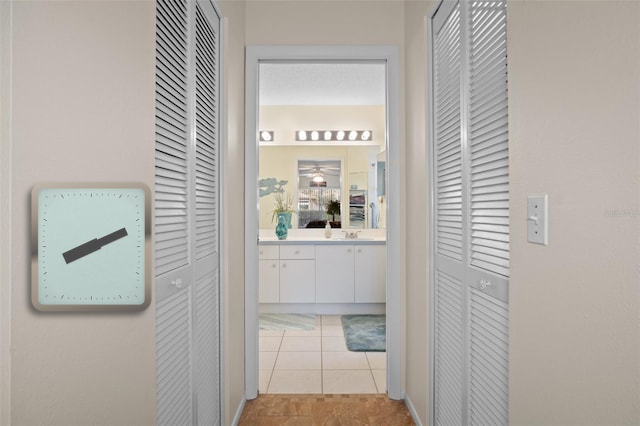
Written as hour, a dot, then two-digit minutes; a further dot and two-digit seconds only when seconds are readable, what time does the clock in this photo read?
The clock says 8.11
